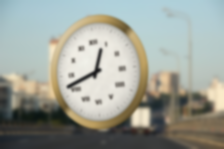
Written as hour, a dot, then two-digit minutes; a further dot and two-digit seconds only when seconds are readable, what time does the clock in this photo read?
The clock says 12.42
